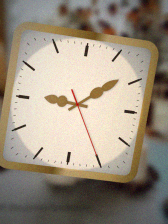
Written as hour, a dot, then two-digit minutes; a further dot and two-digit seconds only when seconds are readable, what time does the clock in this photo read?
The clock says 9.08.25
